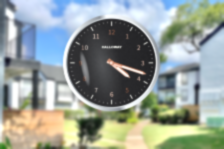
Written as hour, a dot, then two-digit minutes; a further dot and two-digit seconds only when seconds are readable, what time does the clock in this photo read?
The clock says 4.18
